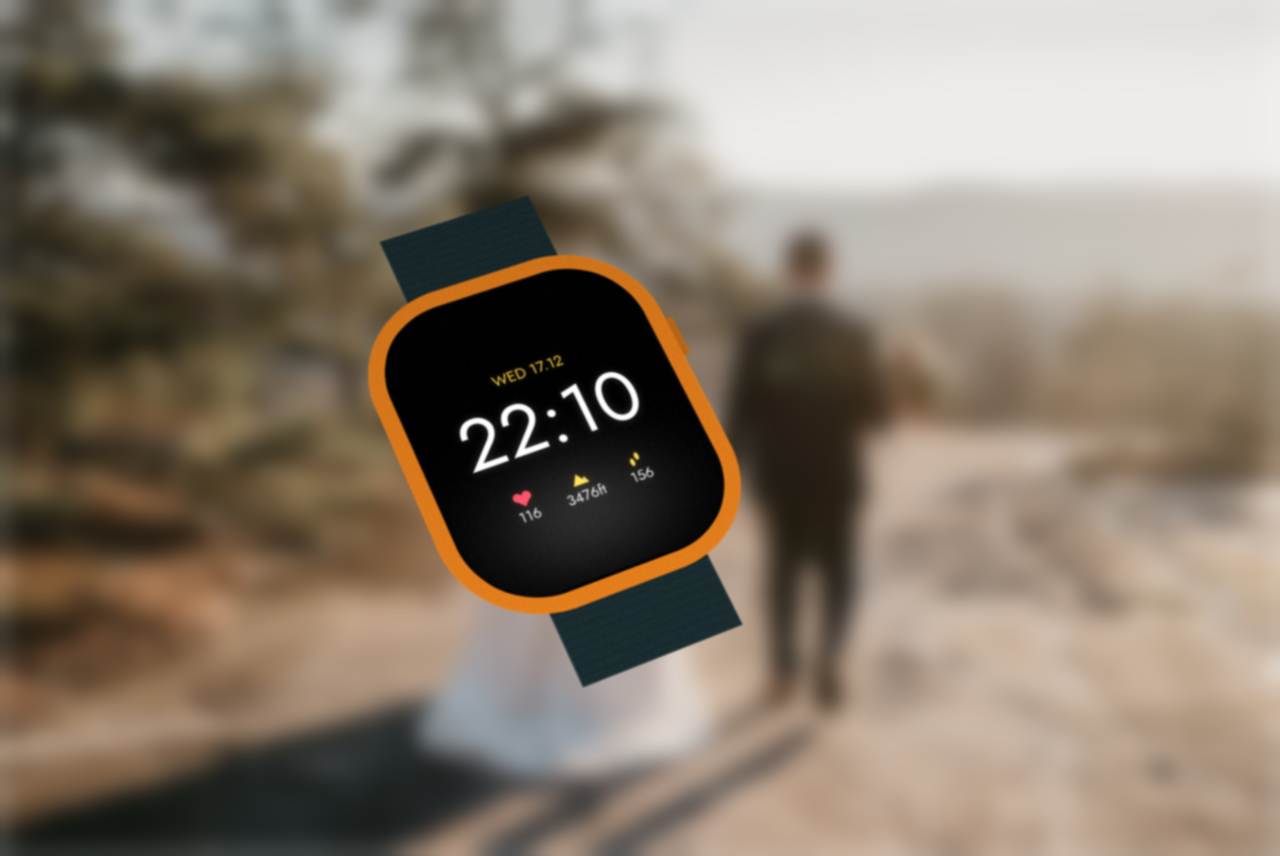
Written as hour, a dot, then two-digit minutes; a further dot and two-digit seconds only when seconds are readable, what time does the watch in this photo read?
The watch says 22.10
